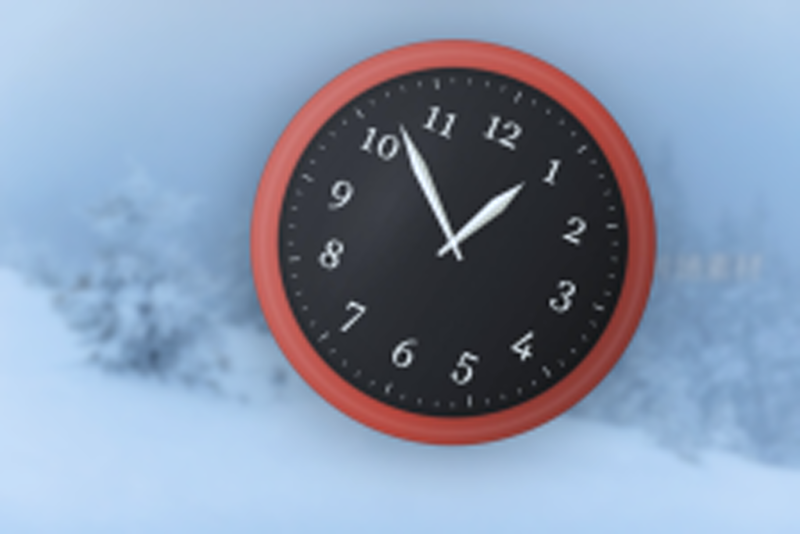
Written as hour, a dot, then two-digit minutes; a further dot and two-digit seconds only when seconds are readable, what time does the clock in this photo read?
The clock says 12.52
